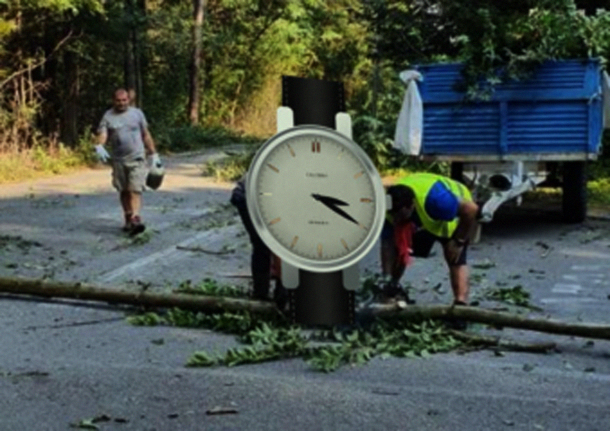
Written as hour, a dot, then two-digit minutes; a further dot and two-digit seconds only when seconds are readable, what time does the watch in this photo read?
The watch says 3.20
